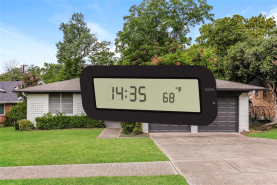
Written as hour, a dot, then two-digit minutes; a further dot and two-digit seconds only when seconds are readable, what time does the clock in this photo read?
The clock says 14.35
